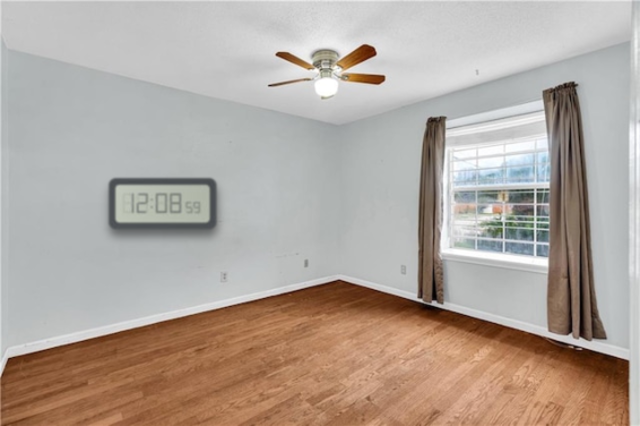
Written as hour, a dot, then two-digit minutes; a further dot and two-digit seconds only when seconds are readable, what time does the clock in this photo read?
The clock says 12.08
